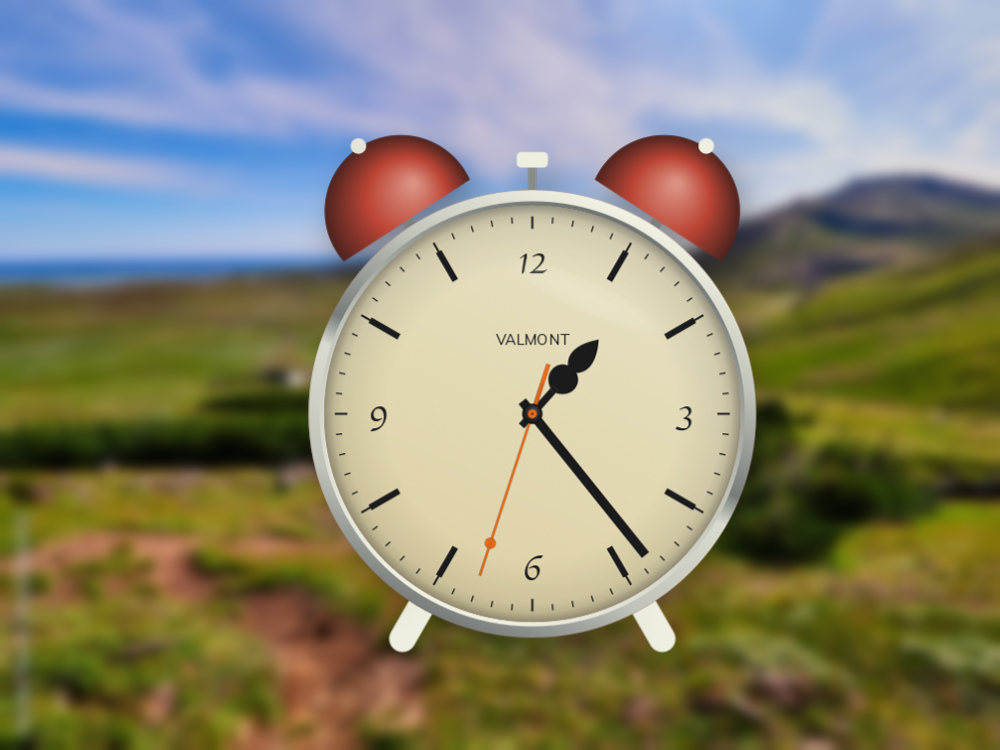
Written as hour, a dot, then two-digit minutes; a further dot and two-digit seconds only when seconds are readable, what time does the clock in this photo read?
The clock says 1.23.33
